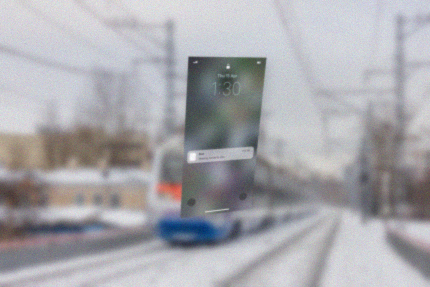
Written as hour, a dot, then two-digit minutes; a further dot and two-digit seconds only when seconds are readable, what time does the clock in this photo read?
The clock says 1.30
